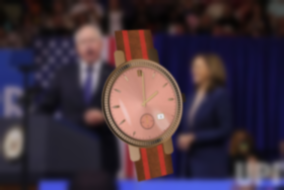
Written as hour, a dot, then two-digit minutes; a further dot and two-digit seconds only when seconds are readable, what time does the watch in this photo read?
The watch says 2.01
